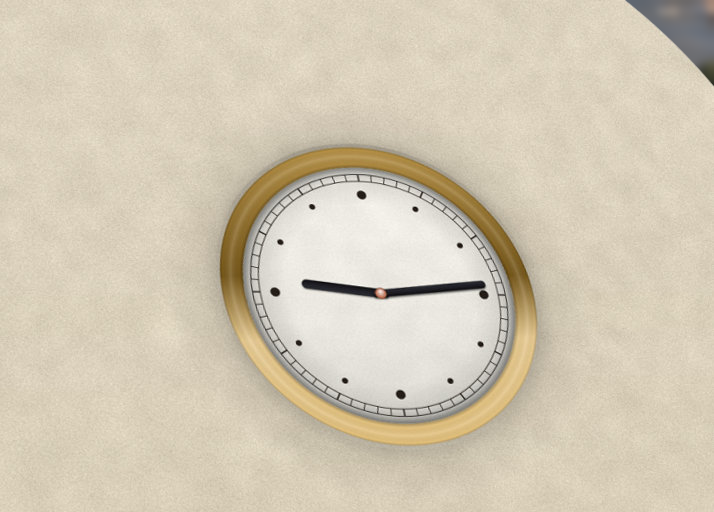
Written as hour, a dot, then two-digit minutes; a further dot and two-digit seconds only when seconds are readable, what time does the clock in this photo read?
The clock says 9.14
